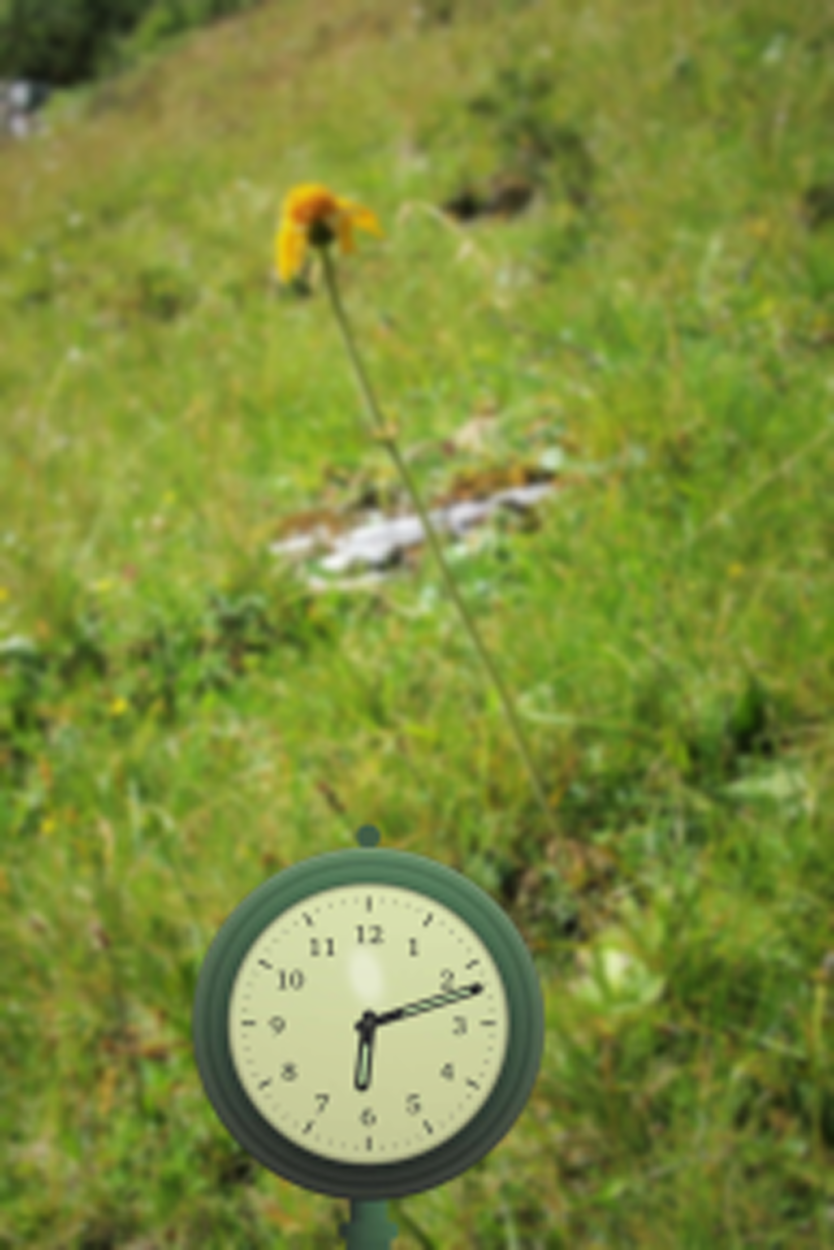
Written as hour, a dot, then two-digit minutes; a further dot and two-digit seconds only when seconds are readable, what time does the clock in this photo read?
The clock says 6.12
